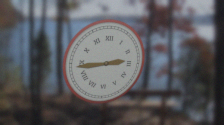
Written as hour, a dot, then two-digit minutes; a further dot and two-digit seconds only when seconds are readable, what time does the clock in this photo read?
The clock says 2.44
